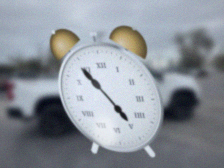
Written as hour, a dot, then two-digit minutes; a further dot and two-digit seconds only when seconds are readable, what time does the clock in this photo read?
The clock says 4.54
